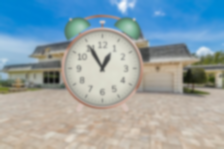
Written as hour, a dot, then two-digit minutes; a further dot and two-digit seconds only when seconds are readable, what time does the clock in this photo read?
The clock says 12.55
